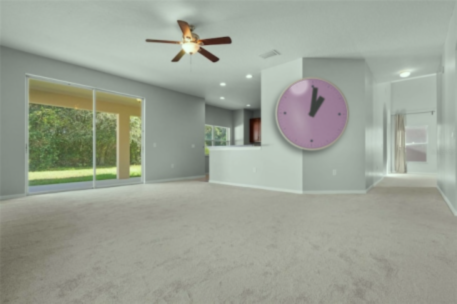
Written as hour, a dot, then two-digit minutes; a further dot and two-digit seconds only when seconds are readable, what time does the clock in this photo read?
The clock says 1.01
